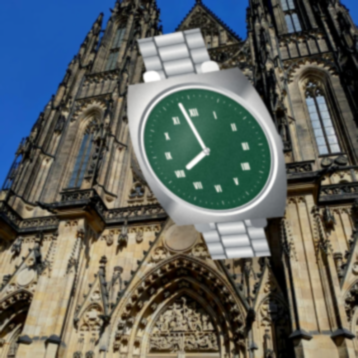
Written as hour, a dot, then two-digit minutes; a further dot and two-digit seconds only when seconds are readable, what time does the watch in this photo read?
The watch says 7.58
